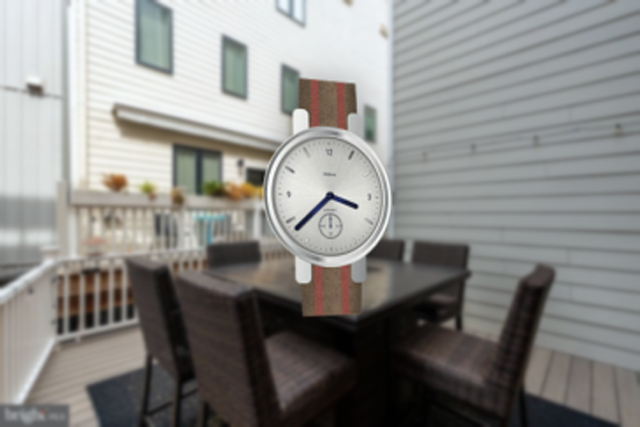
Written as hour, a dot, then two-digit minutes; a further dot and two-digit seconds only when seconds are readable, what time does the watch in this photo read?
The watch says 3.38
